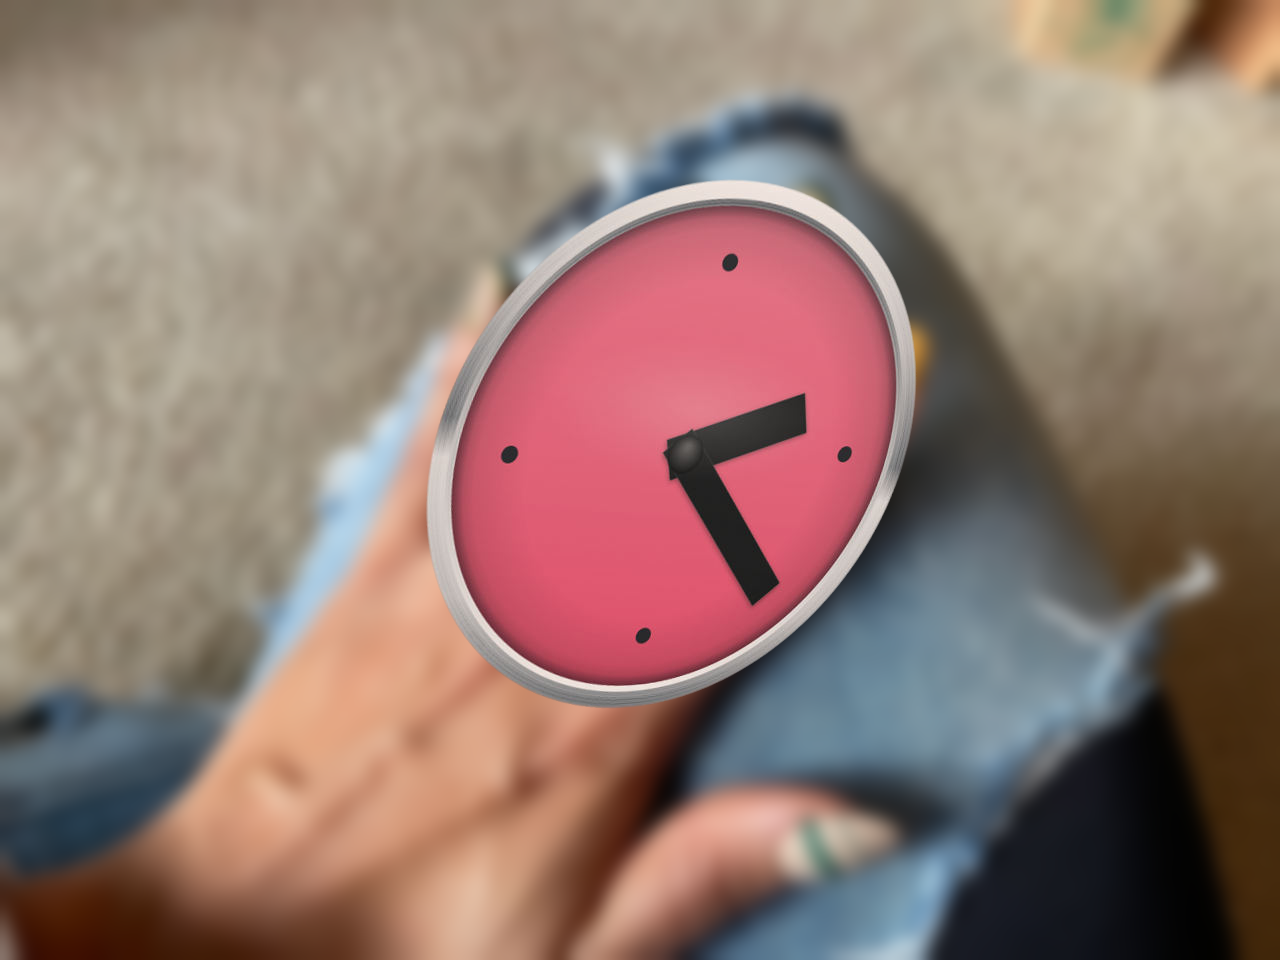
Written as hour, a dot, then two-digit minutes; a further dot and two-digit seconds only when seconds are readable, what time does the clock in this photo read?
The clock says 2.23
